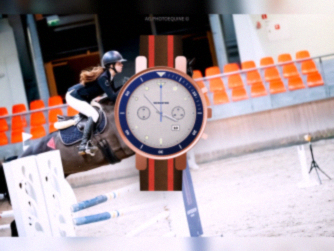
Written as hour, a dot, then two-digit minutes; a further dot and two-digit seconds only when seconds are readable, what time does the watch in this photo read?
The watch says 3.53
